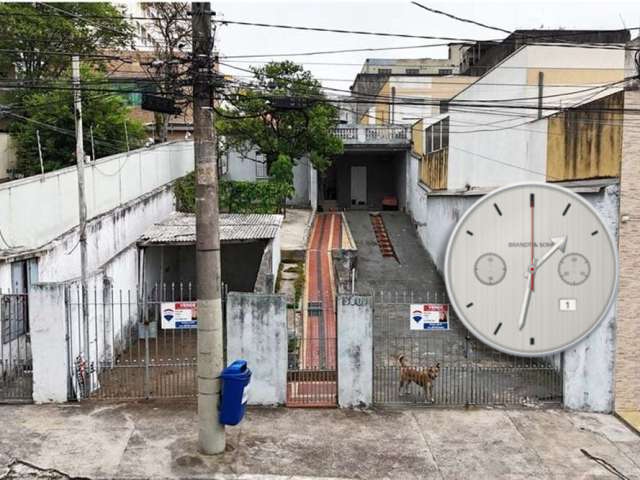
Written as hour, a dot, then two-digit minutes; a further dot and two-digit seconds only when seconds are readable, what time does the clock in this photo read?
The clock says 1.32
